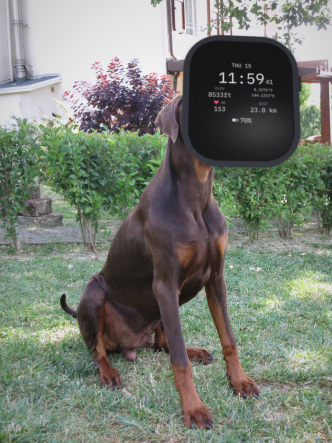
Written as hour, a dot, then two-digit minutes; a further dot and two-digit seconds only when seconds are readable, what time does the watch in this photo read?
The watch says 11.59
